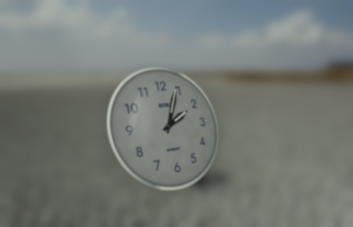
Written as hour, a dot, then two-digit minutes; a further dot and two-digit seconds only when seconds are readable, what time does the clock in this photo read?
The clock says 2.04
